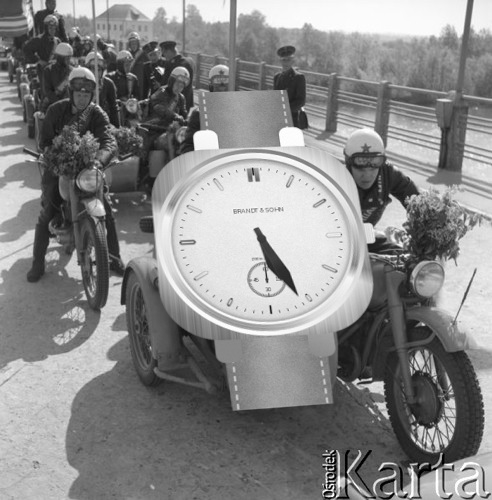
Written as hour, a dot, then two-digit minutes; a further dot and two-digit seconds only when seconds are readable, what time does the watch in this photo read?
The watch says 5.26
